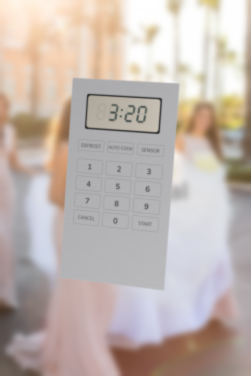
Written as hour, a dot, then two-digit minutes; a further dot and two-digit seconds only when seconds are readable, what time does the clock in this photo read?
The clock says 3.20
